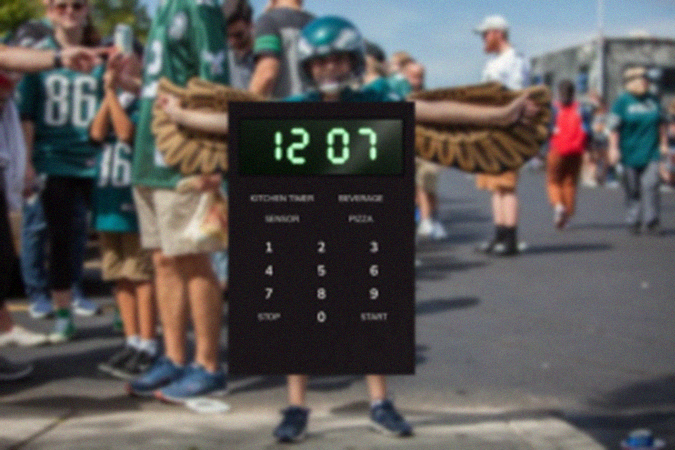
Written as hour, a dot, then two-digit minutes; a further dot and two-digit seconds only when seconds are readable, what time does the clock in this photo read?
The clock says 12.07
